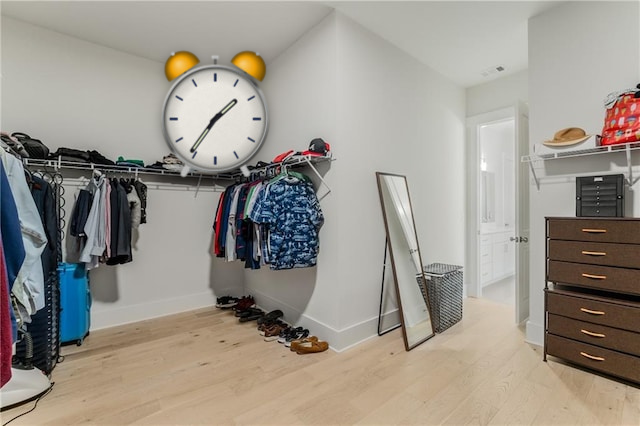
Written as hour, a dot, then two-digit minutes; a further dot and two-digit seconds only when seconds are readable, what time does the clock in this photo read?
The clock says 1.36
